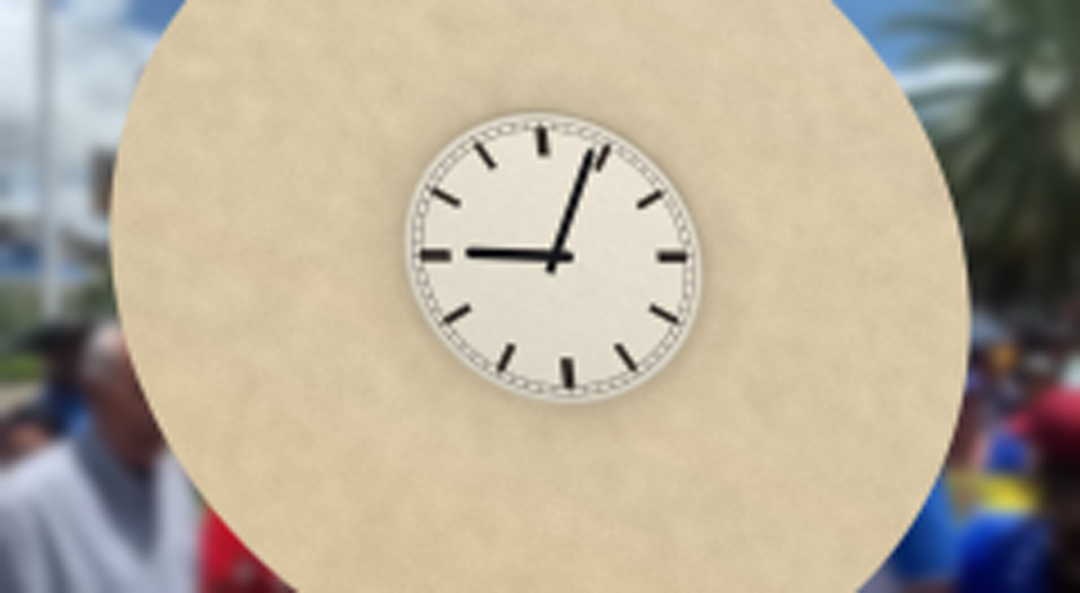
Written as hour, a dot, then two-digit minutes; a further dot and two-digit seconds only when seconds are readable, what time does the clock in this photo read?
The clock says 9.04
